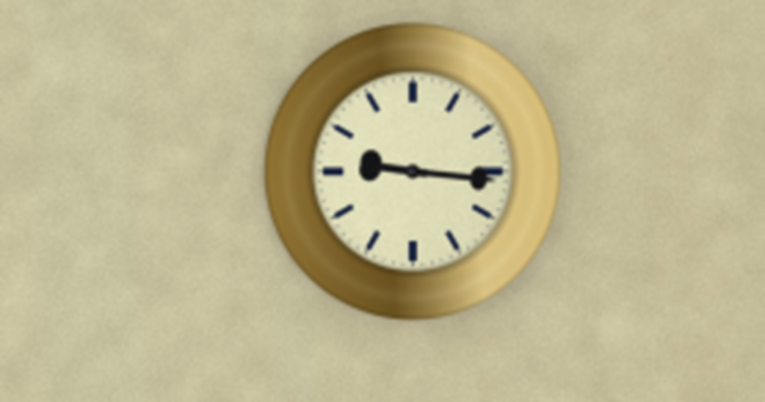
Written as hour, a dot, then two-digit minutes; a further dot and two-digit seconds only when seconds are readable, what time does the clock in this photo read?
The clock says 9.16
